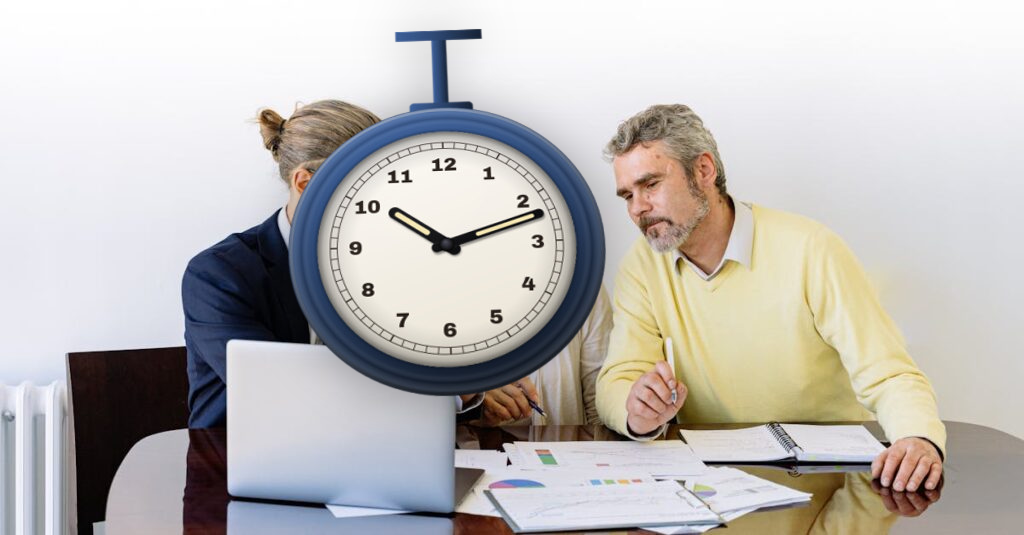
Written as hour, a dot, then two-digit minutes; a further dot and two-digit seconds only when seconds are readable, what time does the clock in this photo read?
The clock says 10.12
